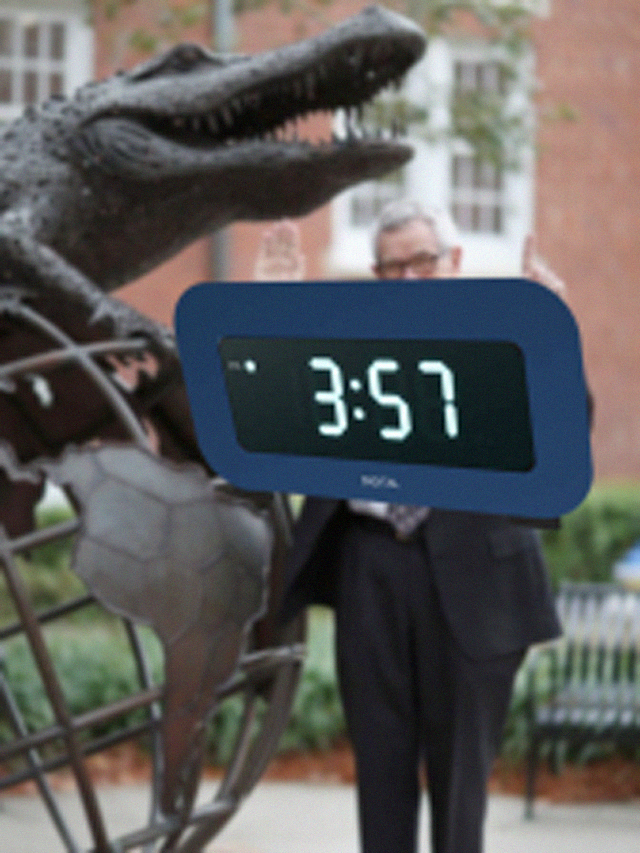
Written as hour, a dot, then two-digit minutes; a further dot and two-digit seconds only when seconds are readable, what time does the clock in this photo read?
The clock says 3.57
